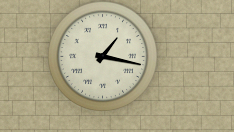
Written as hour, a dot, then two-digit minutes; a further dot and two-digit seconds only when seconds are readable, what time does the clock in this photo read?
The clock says 1.17
